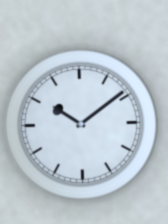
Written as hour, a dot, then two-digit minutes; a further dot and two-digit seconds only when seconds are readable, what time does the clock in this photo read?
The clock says 10.09
